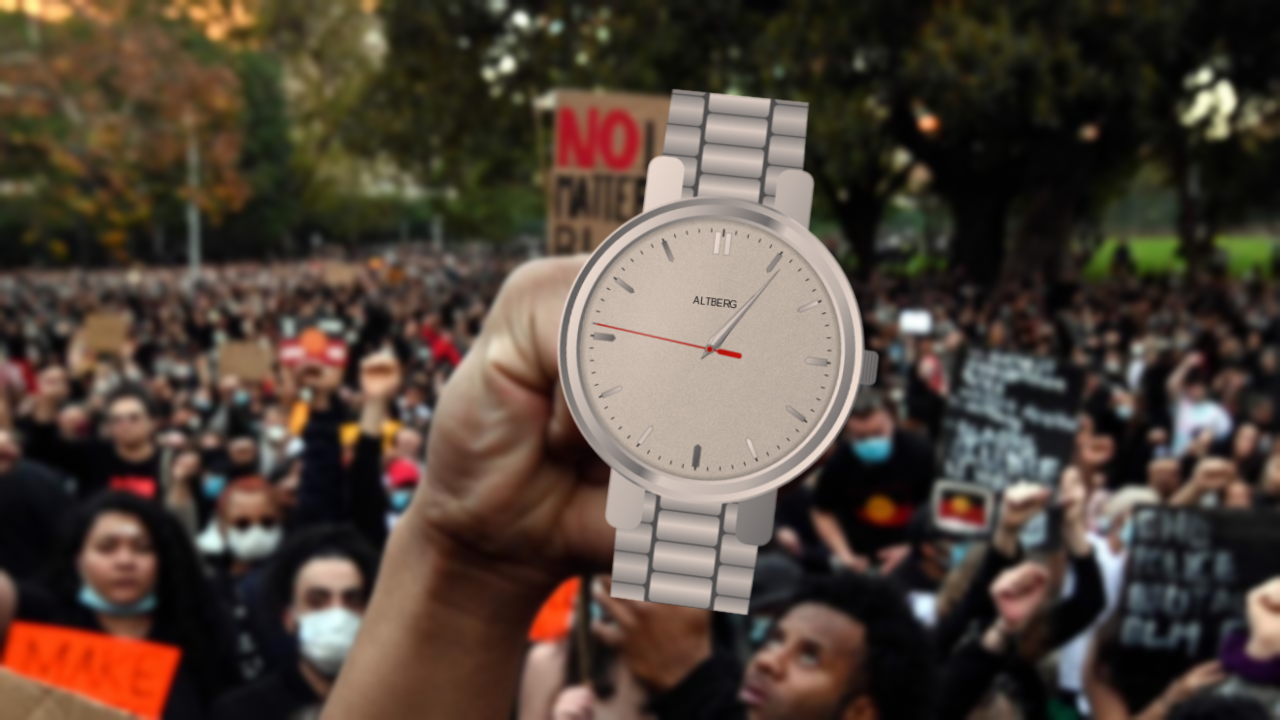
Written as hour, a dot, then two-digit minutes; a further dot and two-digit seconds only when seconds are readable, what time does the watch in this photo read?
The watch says 1.05.46
